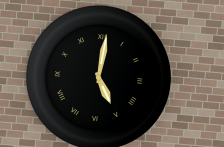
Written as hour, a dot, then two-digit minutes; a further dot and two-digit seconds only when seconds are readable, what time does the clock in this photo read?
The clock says 5.01
